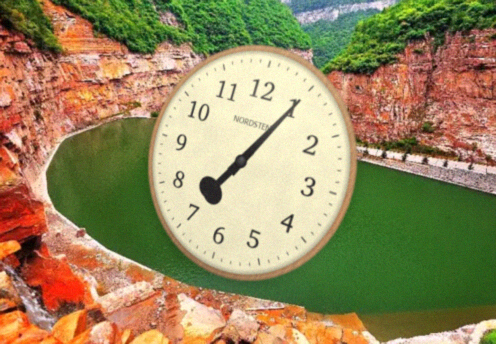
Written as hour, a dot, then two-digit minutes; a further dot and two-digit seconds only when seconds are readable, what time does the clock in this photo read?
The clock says 7.05
